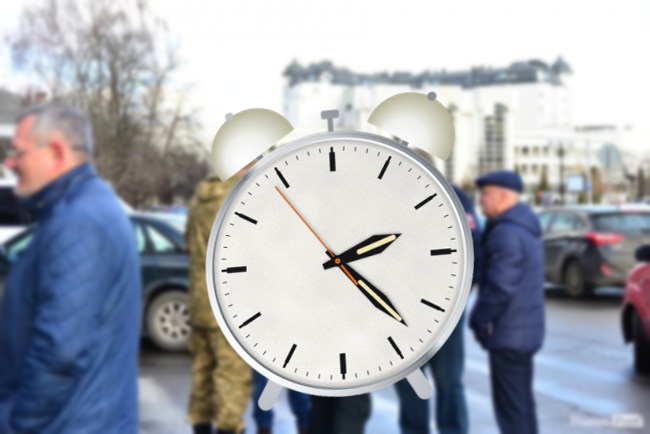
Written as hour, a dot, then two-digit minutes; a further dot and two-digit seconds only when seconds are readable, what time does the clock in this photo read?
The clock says 2.22.54
